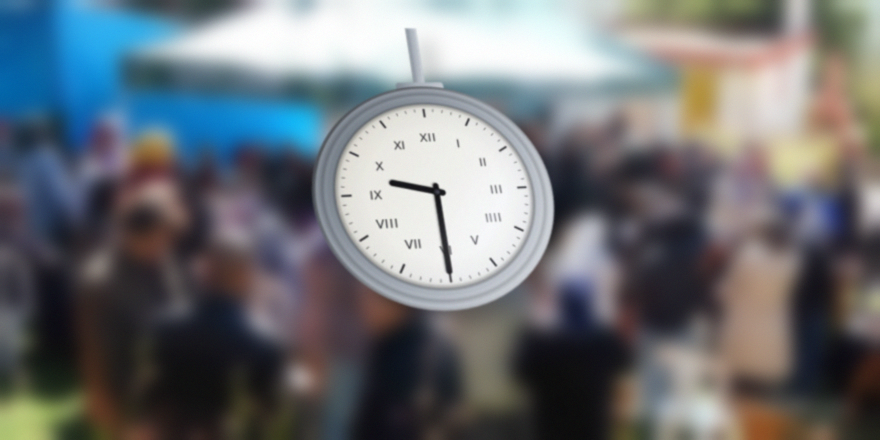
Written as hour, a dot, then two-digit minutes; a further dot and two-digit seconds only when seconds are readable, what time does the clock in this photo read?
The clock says 9.30
